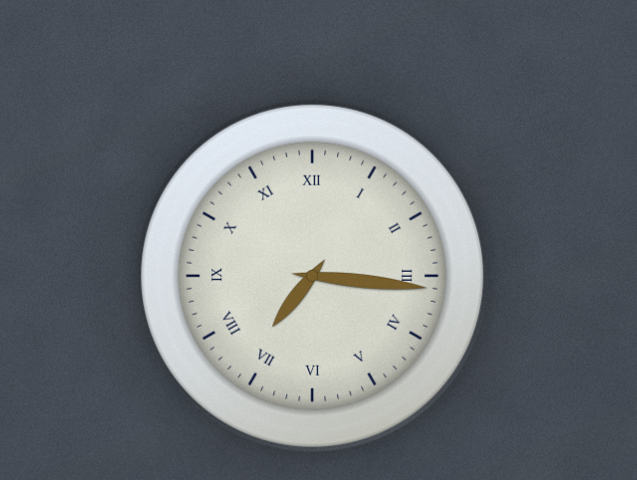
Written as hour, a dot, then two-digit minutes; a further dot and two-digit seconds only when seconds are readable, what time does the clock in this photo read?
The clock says 7.16
